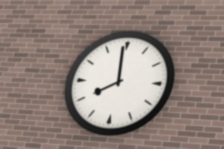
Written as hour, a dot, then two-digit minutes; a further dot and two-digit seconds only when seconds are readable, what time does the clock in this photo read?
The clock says 7.59
